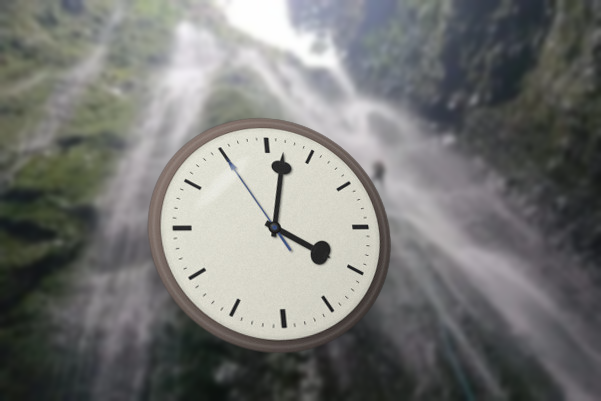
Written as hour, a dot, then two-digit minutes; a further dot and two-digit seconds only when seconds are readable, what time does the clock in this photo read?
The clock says 4.01.55
